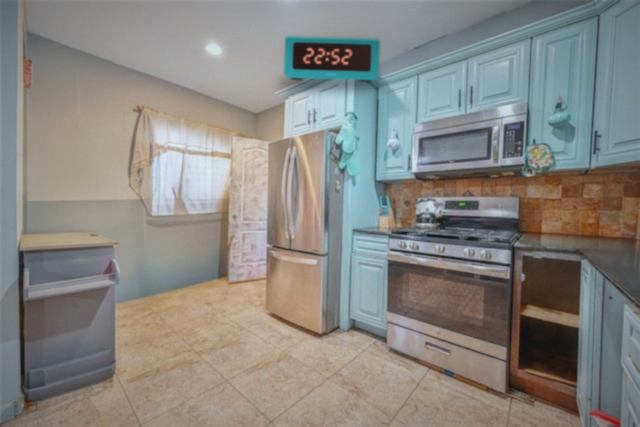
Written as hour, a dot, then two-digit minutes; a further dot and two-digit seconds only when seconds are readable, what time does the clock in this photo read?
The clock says 22.52
